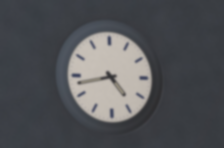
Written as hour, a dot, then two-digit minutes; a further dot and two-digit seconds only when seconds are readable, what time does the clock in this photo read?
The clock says 4.43
